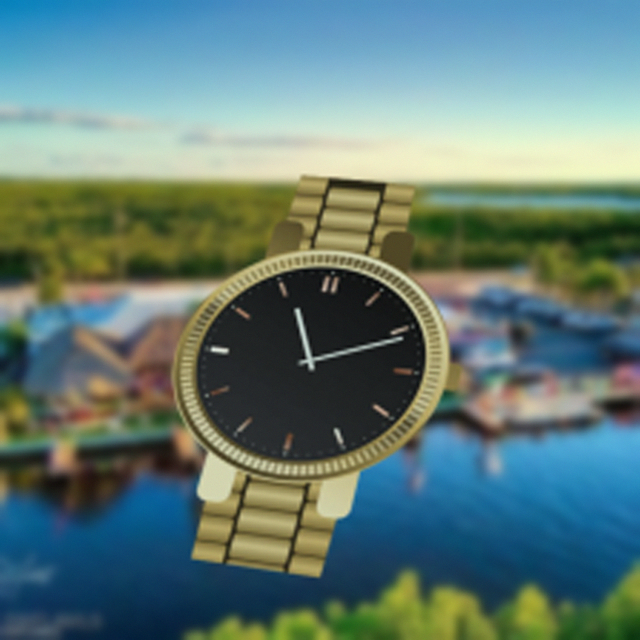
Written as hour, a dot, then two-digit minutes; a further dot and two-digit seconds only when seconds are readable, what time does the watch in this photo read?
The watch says 11.11
